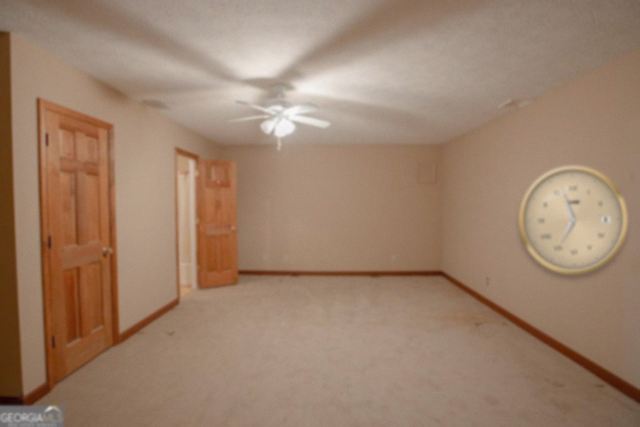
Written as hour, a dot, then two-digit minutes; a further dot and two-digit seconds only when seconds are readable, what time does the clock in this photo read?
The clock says 6.57
